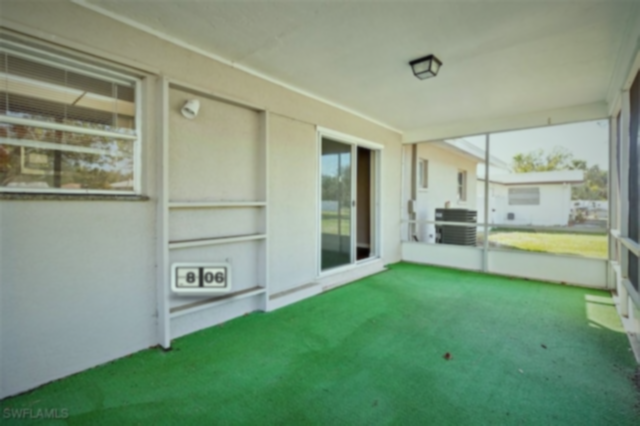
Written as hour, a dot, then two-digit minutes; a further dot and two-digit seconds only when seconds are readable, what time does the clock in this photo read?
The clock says 8.06
